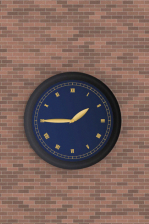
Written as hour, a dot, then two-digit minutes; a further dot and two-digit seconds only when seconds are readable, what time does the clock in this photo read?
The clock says 1.45
